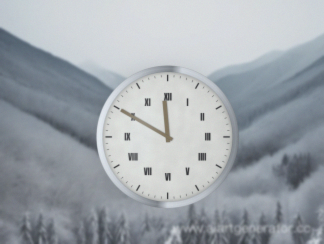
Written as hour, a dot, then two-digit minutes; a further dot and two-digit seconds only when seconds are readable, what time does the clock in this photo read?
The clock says 11.50
